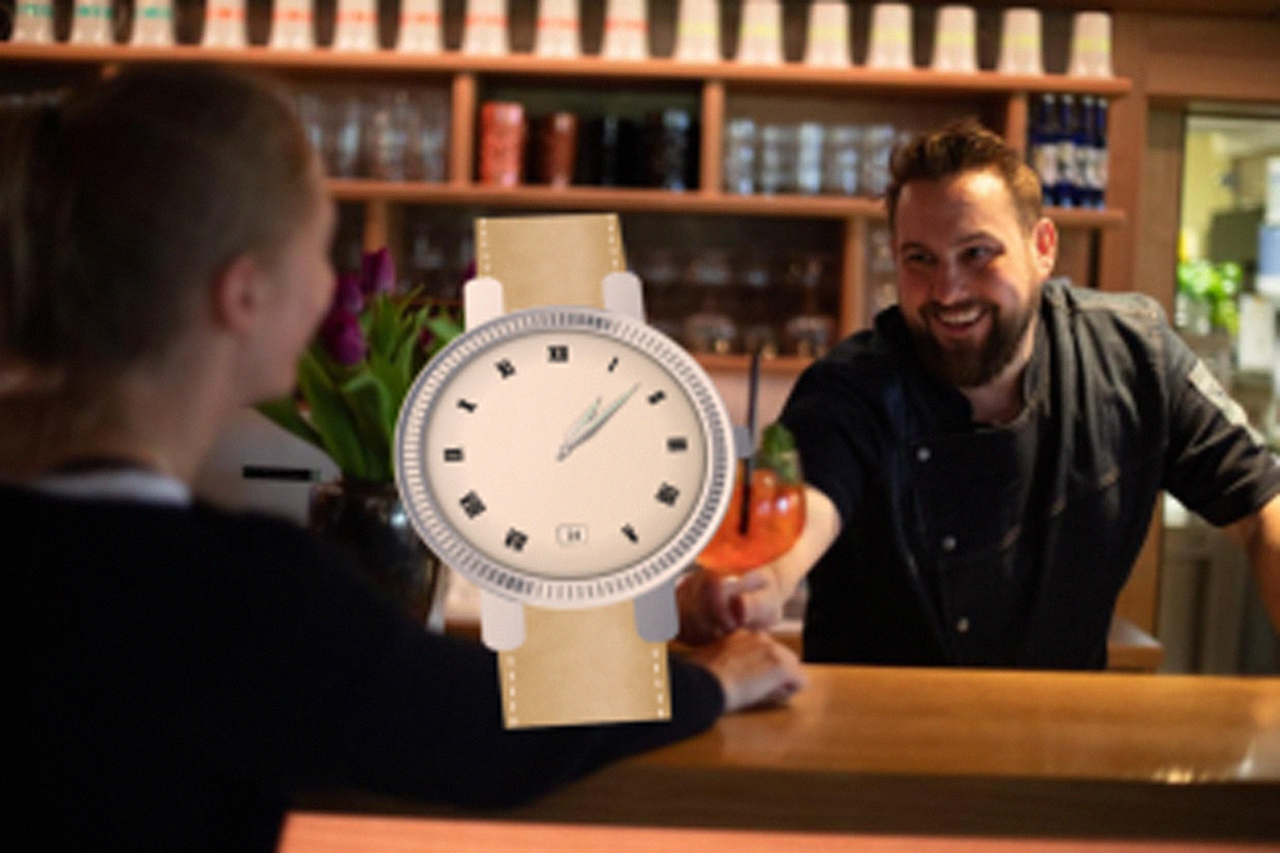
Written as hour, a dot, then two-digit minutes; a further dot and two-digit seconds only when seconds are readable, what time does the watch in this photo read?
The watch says 1.08
